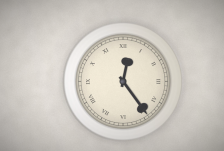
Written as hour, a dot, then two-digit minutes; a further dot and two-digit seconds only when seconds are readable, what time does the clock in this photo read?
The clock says 12.24
